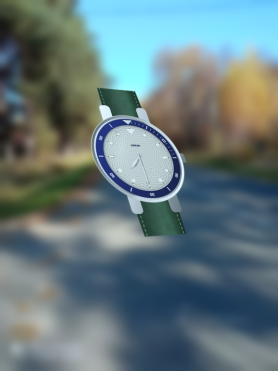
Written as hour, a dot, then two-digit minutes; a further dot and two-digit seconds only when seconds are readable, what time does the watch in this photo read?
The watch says 7.30
